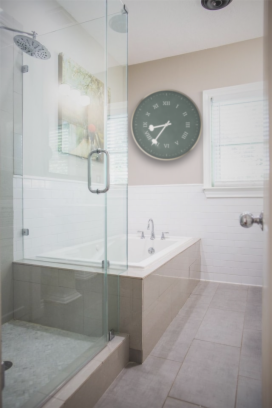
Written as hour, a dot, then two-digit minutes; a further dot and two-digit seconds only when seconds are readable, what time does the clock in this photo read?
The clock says 8.36
